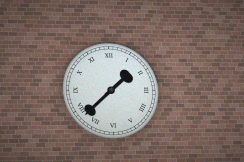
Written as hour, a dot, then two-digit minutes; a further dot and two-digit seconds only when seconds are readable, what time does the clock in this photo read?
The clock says 1.38
